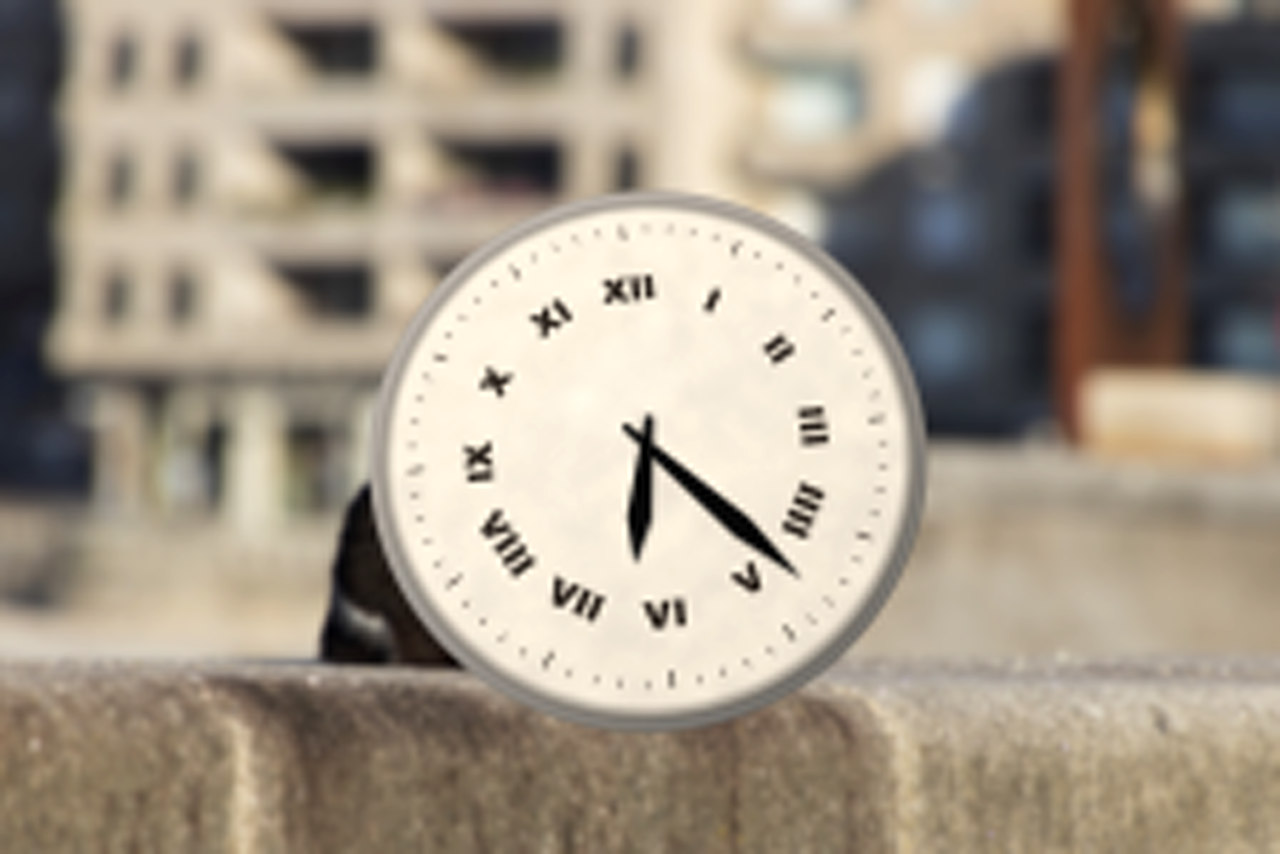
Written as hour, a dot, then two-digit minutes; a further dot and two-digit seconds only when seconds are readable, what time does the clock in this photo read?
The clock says 6.23
